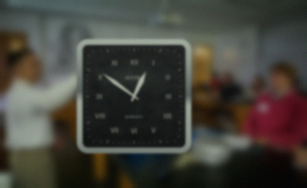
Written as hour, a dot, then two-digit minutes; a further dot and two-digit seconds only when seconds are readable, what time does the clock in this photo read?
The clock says 12.51
